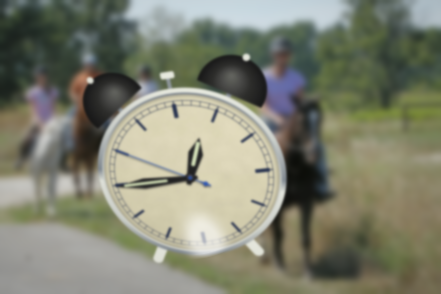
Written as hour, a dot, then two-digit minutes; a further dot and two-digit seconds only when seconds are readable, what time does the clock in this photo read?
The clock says 12.44.50
